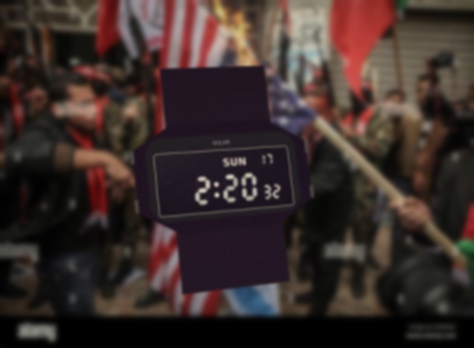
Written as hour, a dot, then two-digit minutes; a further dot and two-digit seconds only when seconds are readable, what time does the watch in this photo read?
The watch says 2.20
